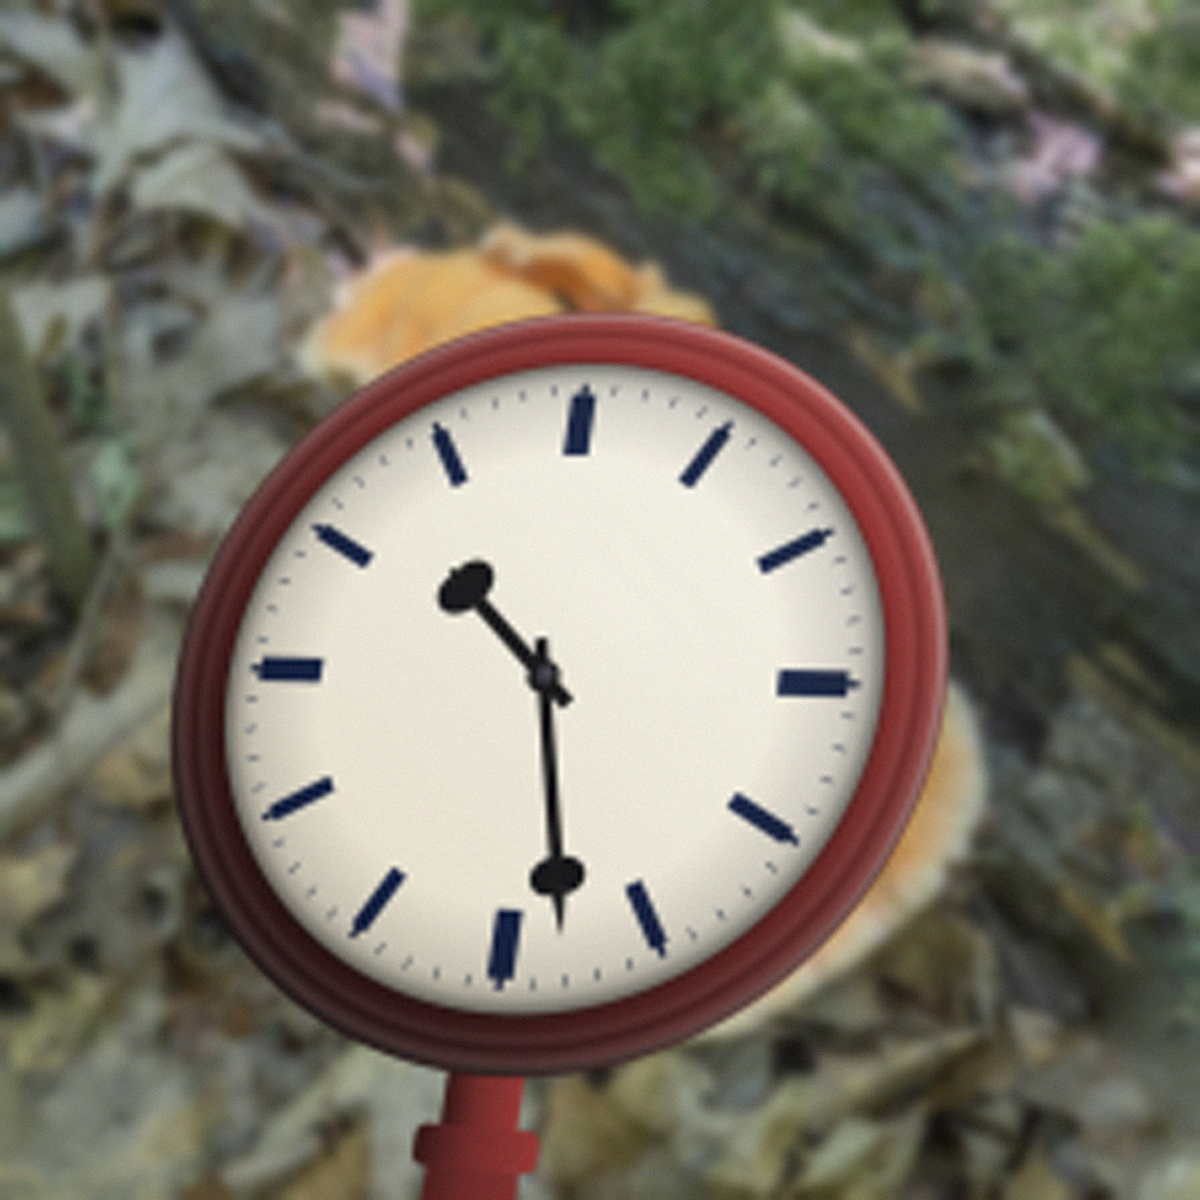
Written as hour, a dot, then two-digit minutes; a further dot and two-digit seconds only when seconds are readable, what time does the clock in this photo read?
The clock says 10.28
